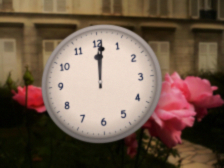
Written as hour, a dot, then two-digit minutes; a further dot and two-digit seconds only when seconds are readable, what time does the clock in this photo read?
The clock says 12.01
